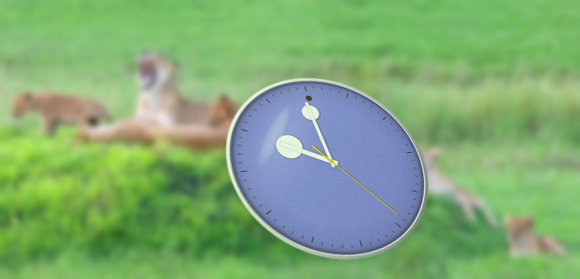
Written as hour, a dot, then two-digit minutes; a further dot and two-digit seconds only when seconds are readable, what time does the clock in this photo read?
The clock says 9.59.24
